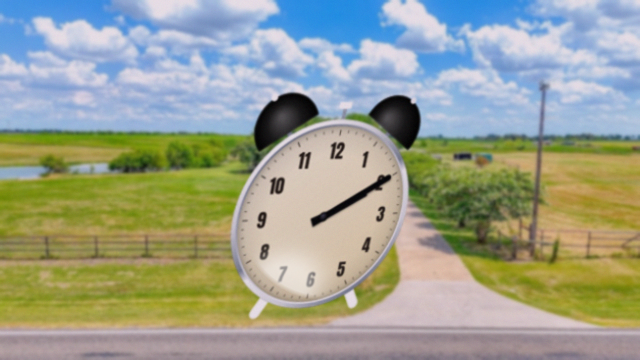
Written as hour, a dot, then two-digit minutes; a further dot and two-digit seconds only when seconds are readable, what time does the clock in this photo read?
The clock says 2.10
